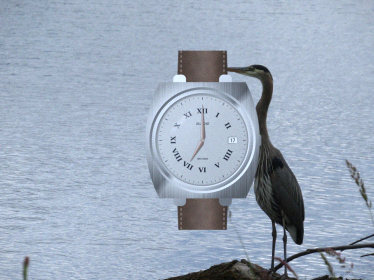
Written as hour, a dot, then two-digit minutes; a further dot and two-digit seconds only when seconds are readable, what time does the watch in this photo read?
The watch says 7.00
